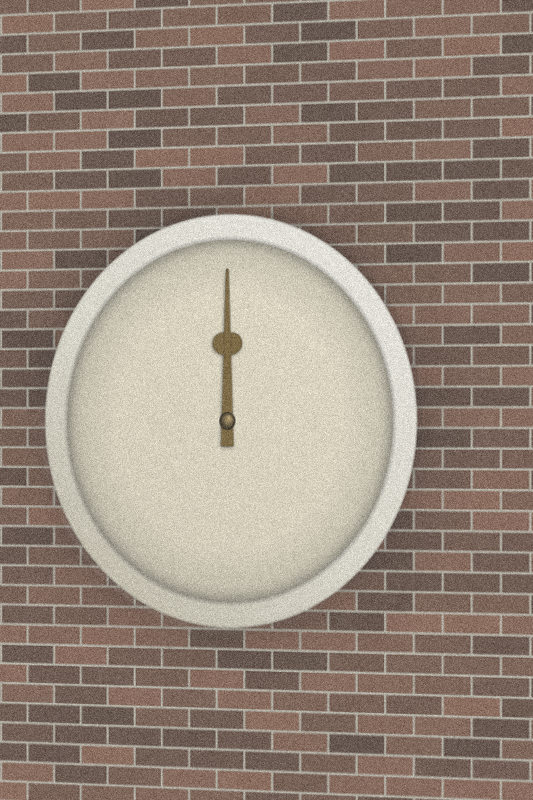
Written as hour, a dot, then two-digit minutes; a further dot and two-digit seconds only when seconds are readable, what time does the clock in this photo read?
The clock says 12.00
